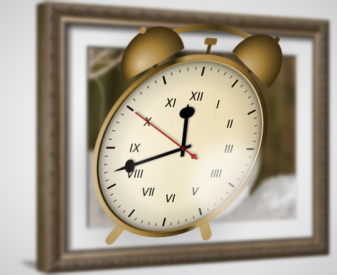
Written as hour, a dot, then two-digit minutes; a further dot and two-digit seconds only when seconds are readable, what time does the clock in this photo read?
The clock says 11.41.50
